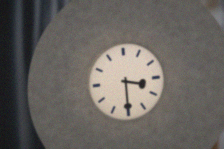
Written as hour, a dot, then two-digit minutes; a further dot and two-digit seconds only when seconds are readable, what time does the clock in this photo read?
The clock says 3.30
